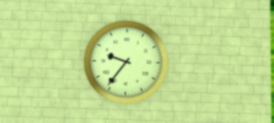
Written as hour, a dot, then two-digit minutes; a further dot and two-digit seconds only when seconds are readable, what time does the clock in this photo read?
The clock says 9.36
